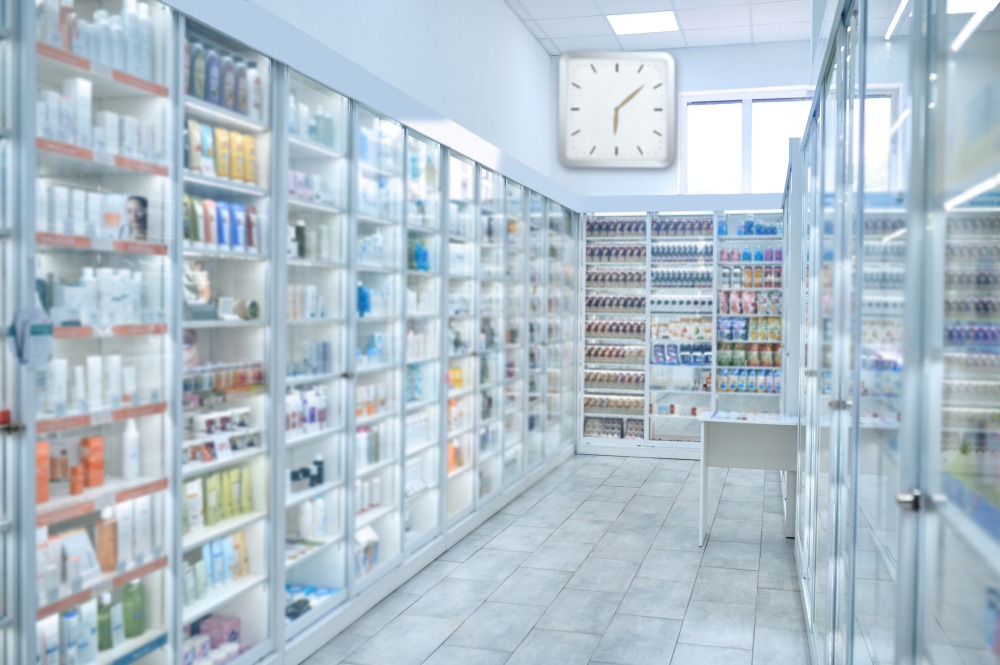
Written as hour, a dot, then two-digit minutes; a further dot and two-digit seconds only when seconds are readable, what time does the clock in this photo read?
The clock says 6.08
